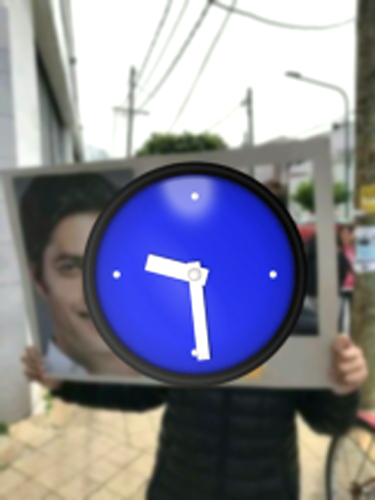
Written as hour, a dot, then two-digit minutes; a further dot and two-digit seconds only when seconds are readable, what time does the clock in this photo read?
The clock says 9.29
